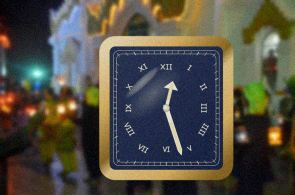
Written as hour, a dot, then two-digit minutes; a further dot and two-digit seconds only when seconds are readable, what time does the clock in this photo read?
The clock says 12.27
